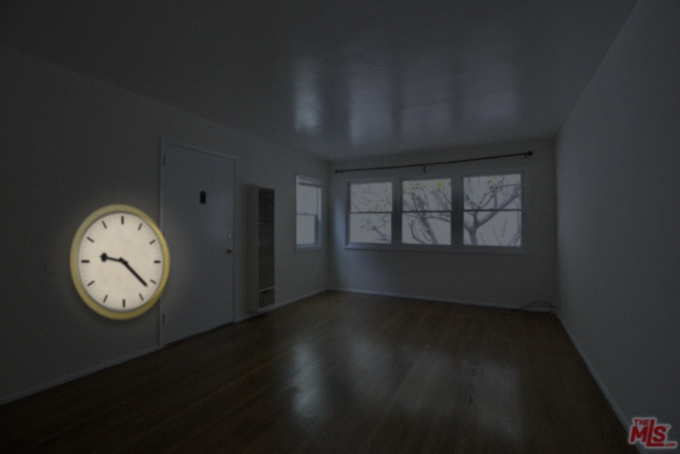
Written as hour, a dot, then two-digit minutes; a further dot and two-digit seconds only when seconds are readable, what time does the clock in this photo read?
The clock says 9.22
